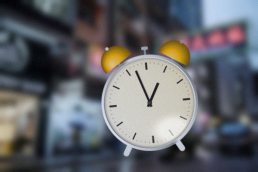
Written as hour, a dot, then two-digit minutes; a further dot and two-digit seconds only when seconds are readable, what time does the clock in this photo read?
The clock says 12.57
